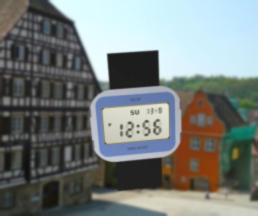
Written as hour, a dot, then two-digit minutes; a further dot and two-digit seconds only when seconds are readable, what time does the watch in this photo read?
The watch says 12.56
